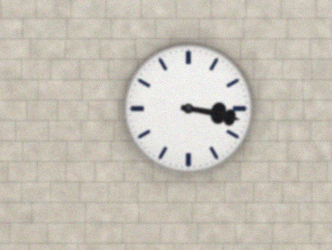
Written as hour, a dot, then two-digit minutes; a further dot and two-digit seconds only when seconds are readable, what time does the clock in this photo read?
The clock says 3.17
